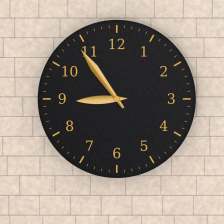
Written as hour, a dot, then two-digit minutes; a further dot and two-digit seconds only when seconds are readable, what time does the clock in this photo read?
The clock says 8.54
